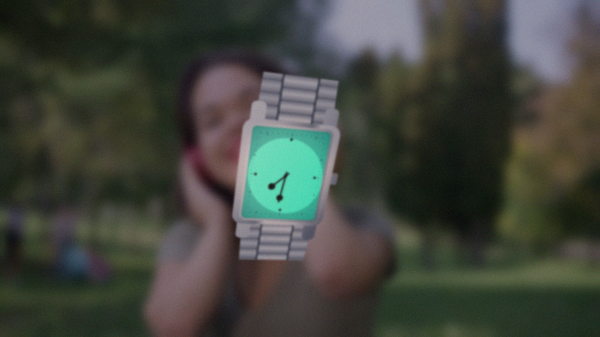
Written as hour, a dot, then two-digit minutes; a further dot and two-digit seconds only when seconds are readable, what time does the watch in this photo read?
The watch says 7.31
